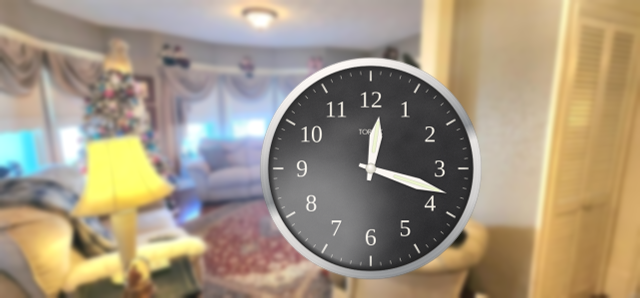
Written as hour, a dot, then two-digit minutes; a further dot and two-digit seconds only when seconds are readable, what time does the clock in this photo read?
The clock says 12.18
